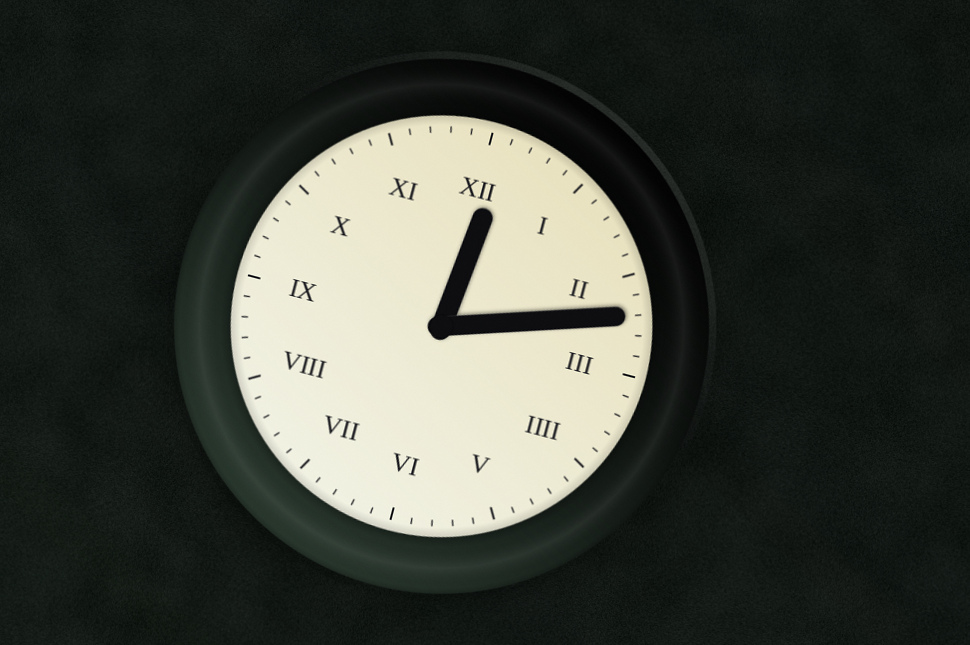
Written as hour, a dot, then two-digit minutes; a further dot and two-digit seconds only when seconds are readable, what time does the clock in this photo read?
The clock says 12.12
